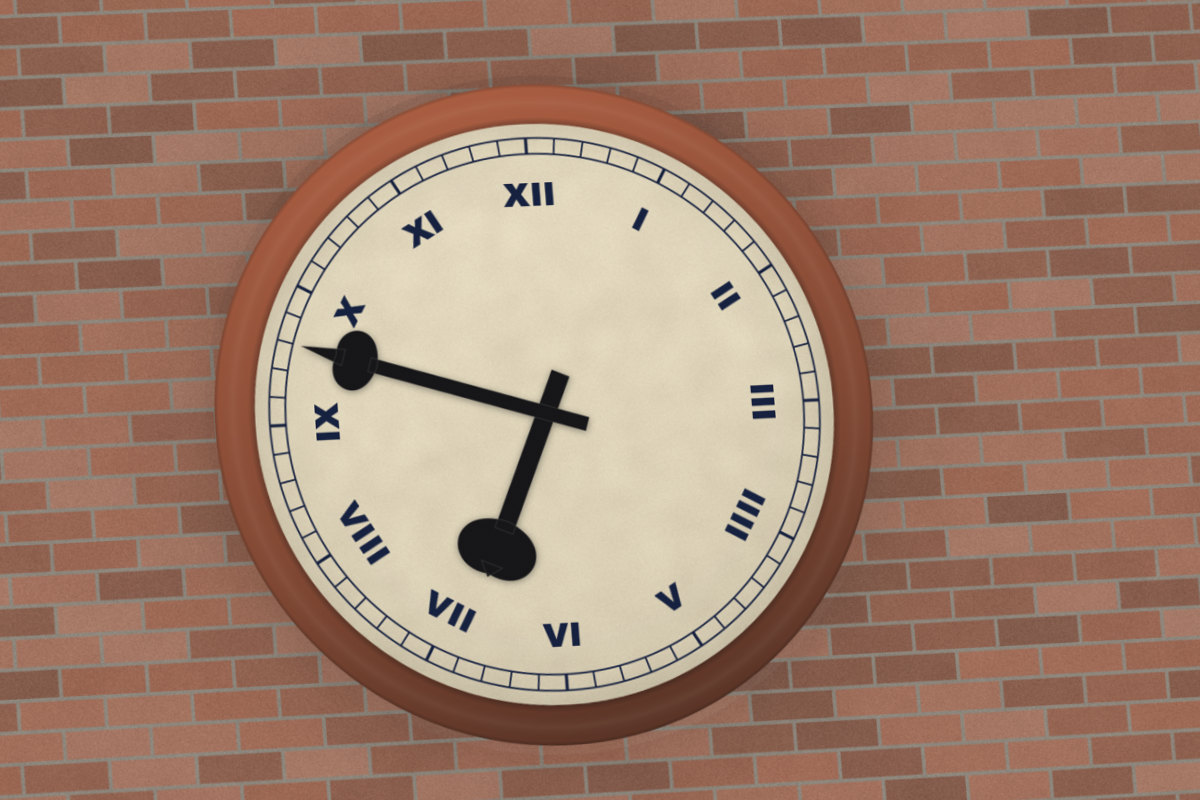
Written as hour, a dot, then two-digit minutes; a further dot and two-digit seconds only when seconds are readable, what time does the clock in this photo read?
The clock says 6.48
